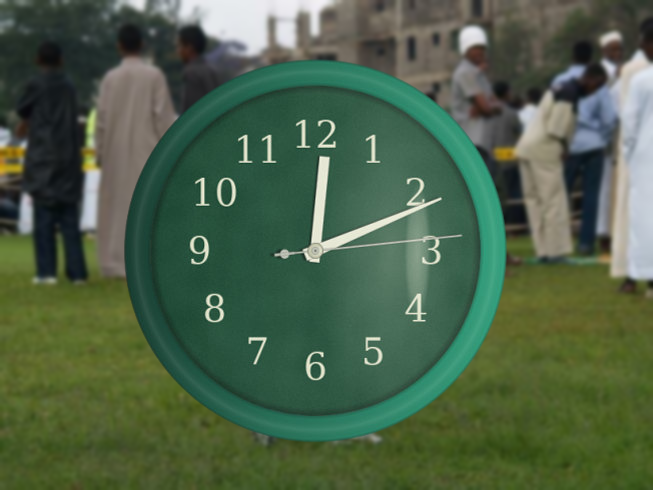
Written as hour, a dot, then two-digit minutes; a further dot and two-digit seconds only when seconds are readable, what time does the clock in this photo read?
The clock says 12.11.14
